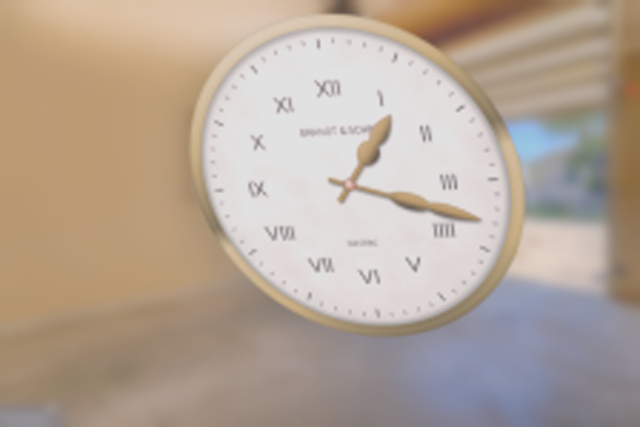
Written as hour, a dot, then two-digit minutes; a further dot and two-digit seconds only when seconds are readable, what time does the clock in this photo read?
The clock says 1.18
